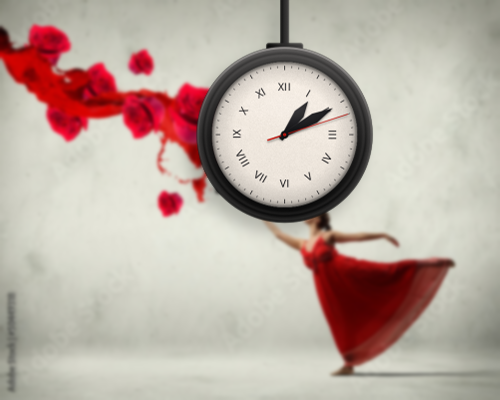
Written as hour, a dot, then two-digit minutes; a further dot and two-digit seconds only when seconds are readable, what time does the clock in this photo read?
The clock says 1.10.12
